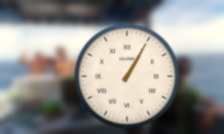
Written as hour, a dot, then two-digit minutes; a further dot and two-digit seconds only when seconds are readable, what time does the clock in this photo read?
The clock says 1.05
